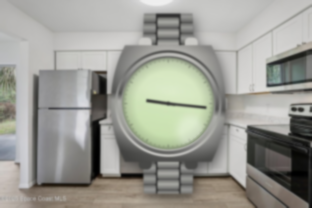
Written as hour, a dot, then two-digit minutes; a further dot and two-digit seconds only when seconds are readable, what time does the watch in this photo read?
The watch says 9.16
